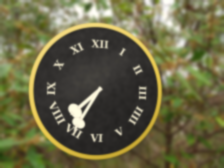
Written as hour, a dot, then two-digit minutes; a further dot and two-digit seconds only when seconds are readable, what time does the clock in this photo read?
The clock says 7.35
